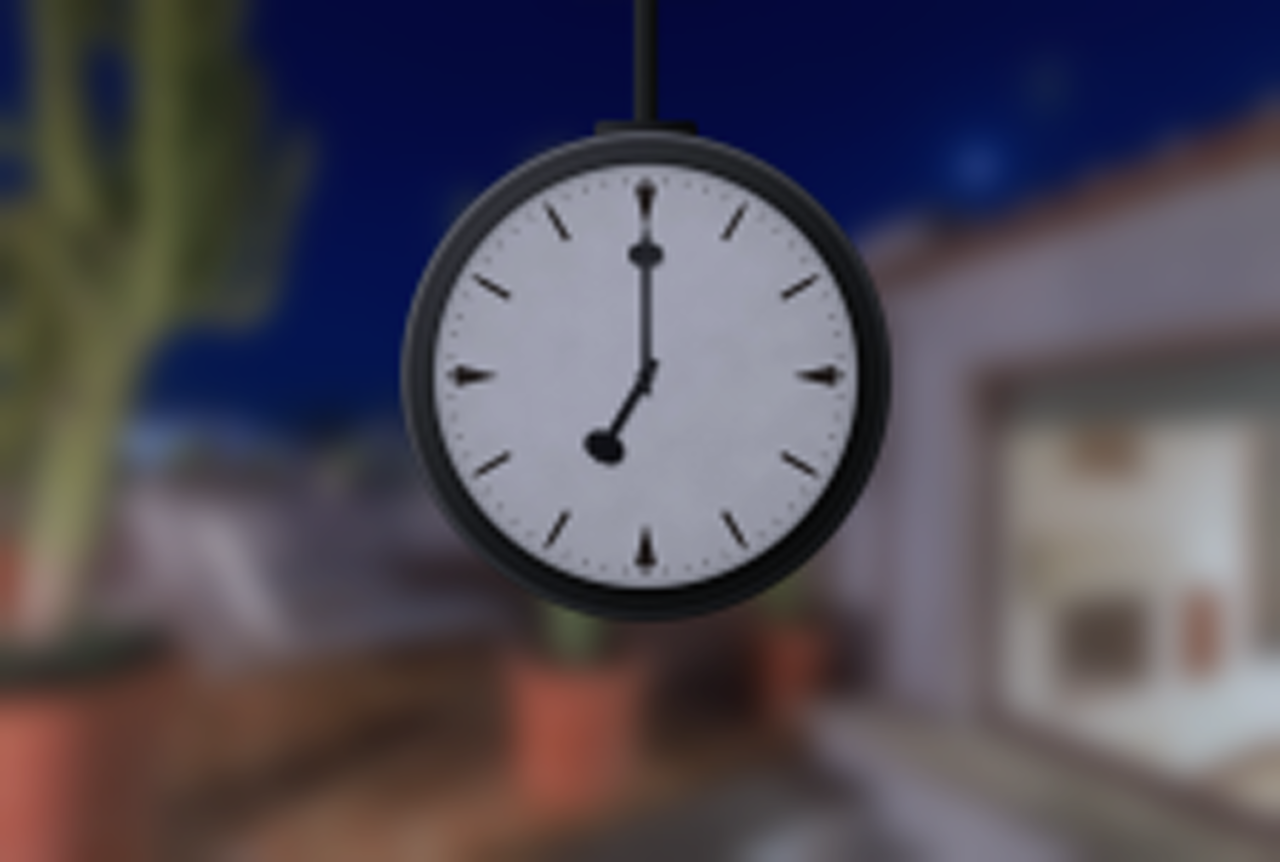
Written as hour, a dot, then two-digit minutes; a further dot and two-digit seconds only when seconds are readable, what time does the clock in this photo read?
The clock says 7.00
